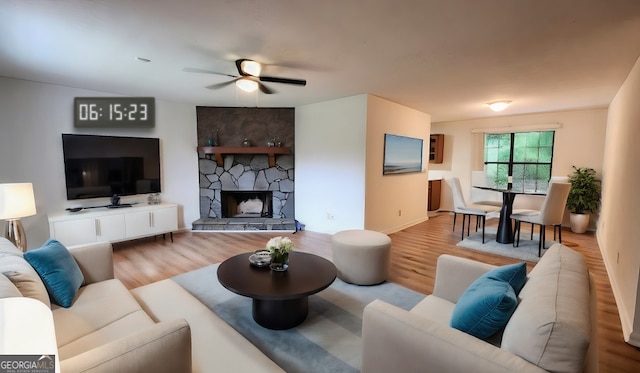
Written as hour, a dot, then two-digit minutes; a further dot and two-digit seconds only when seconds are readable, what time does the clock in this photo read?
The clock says 6.15.23
